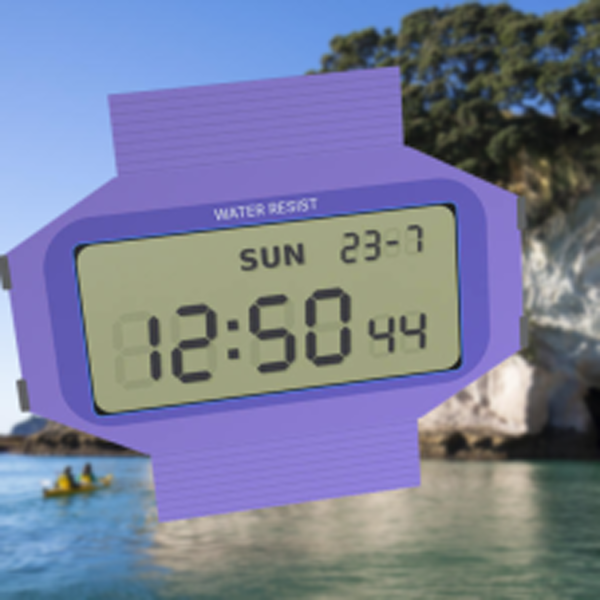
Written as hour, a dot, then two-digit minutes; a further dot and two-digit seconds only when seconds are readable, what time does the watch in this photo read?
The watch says 12.50.44
